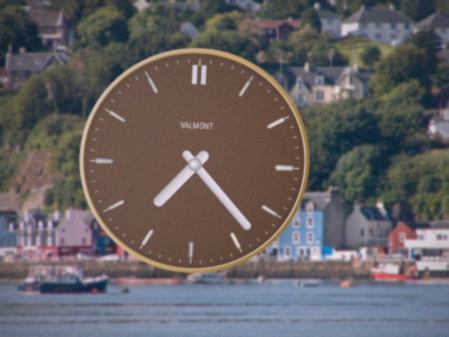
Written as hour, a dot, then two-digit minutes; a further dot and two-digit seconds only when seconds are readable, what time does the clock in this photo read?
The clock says 7.23
